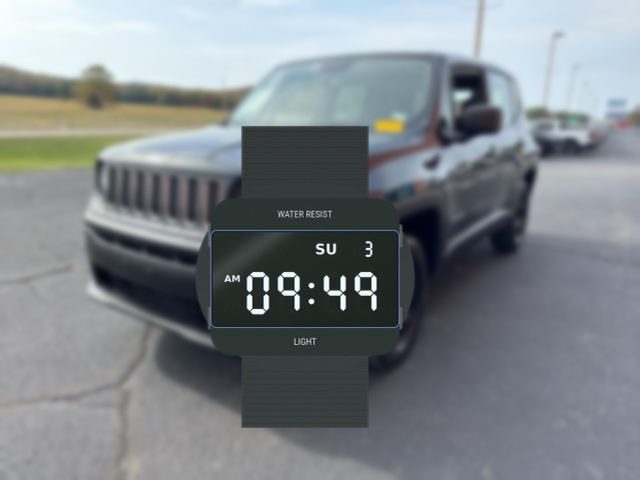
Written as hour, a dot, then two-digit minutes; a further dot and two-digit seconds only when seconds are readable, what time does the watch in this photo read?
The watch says 9.49
